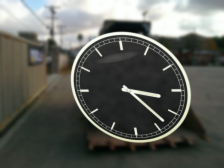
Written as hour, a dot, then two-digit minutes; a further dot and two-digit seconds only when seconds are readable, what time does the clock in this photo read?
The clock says 3.23
